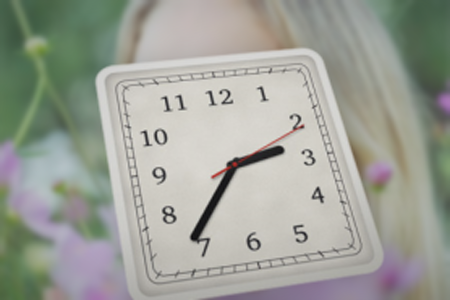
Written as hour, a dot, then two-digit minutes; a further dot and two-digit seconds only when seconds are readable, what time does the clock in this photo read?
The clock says 2.36.11
